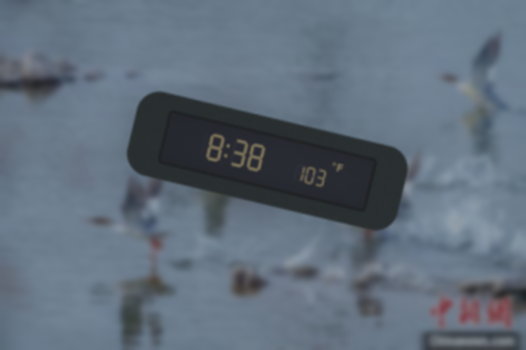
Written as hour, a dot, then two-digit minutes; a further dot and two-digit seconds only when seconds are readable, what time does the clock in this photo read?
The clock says 8.38
